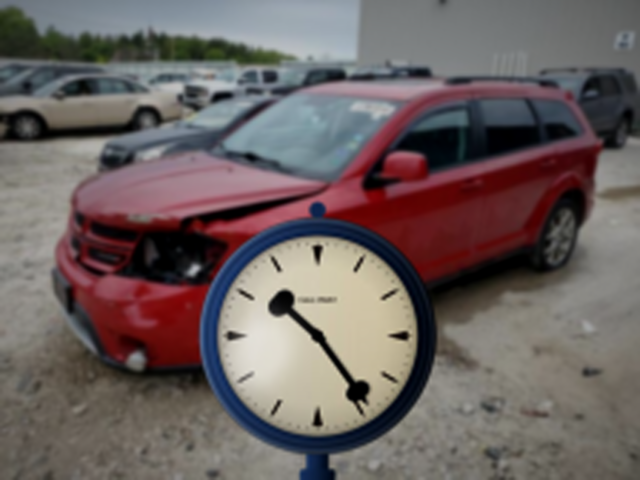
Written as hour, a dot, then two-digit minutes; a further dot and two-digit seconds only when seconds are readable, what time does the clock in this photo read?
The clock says 10.24
